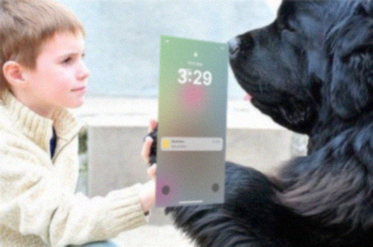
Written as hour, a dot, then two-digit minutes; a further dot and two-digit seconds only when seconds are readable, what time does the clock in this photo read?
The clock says 3.29
